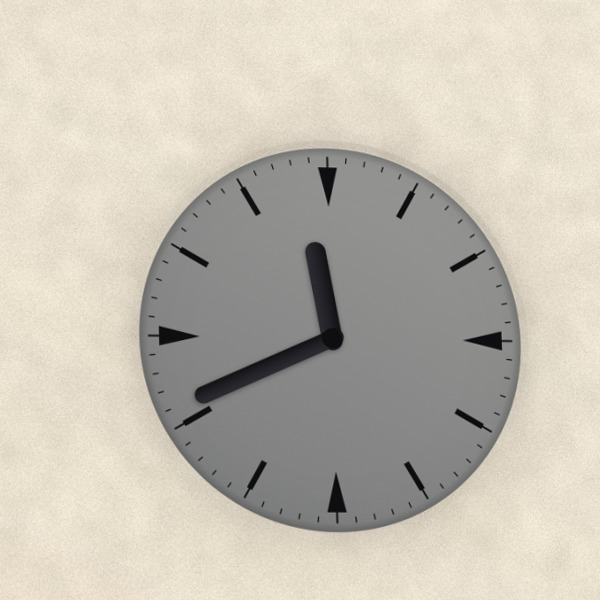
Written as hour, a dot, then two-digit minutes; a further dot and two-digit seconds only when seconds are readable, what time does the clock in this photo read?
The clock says 11.41
